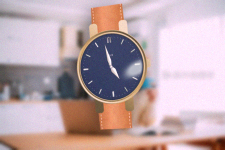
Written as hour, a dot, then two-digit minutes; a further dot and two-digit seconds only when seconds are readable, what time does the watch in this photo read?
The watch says 4.58
